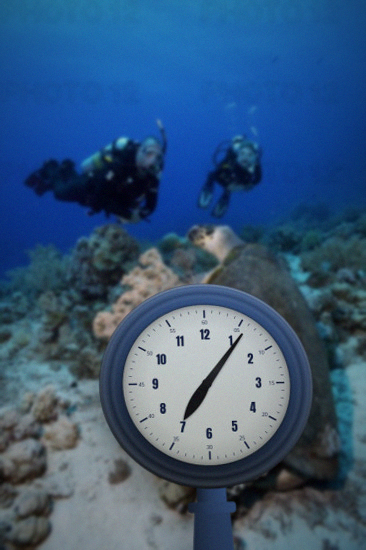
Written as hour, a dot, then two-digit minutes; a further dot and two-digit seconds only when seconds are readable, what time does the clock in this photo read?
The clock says 7.06
